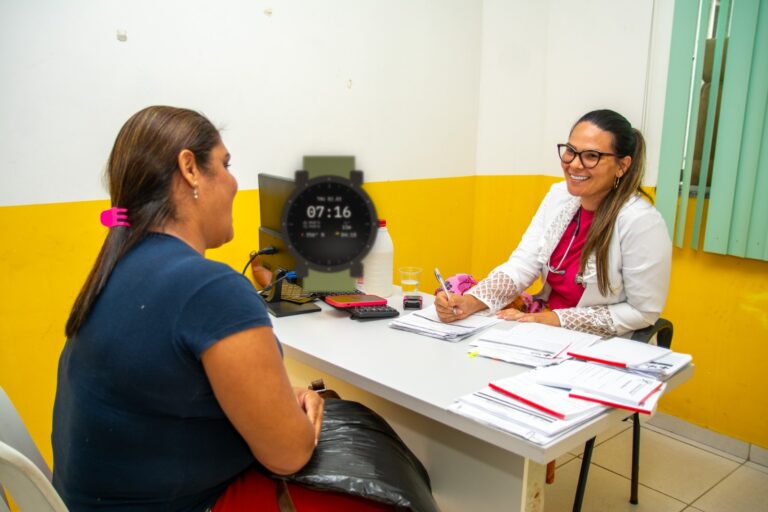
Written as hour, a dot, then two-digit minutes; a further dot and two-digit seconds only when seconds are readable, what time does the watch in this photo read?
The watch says 7.16
